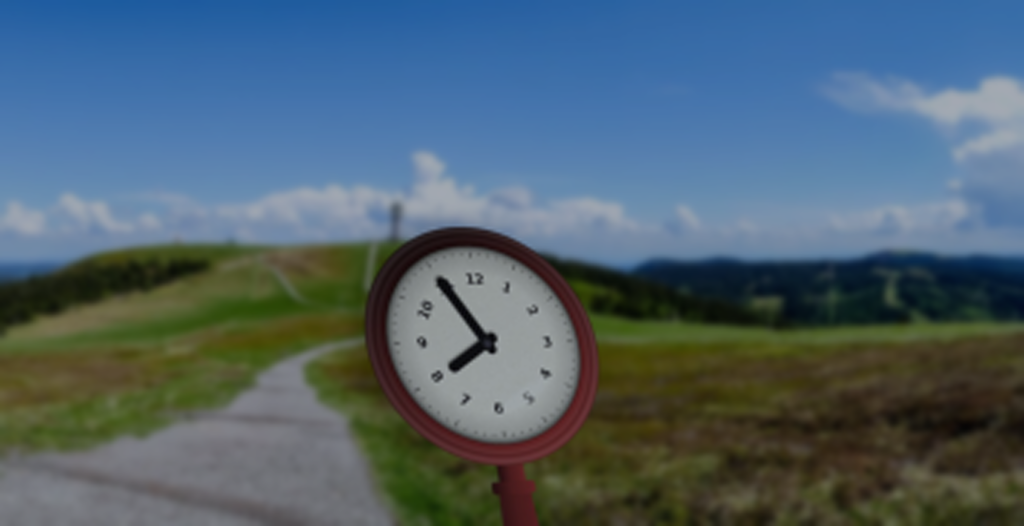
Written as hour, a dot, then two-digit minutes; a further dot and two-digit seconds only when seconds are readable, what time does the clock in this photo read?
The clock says 7.55
